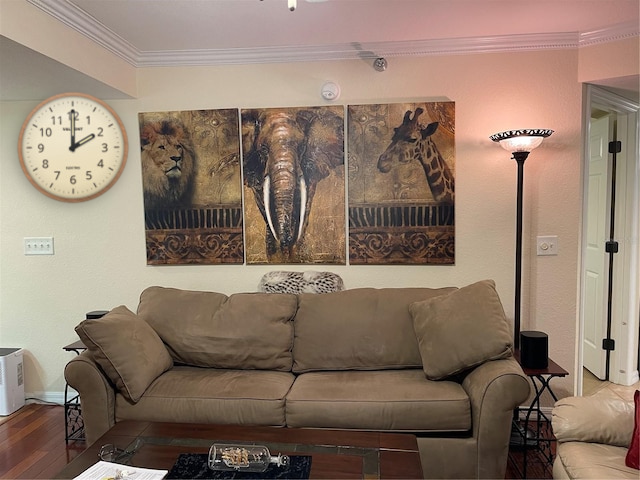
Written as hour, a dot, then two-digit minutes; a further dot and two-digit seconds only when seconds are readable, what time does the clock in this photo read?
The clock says 2.00
